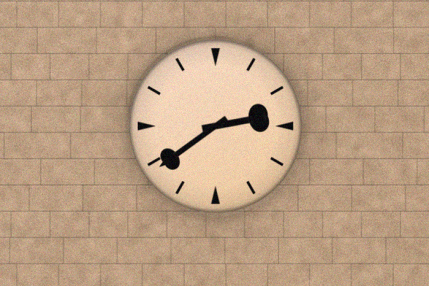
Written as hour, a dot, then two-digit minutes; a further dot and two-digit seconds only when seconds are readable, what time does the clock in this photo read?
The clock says 2.39
